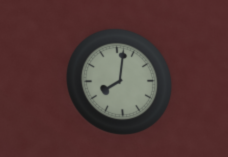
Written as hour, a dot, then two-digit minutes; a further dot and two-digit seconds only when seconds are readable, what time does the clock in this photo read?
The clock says 8.02
